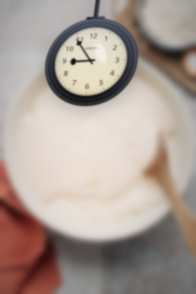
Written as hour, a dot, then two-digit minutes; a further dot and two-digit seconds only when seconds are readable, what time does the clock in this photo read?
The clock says 8.54
